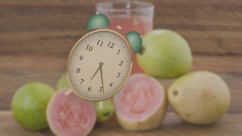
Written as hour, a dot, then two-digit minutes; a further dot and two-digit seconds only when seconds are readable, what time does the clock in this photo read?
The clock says 6.24
